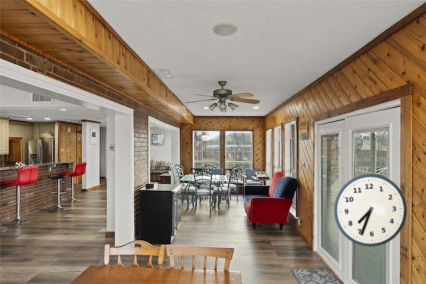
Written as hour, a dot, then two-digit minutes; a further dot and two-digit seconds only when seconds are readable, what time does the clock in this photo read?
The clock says 7.34
